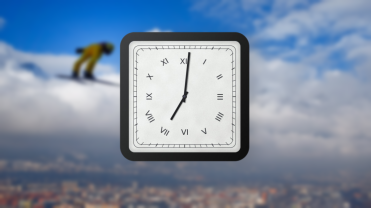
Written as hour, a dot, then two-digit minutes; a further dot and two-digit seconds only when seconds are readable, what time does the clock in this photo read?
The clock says 7.01
